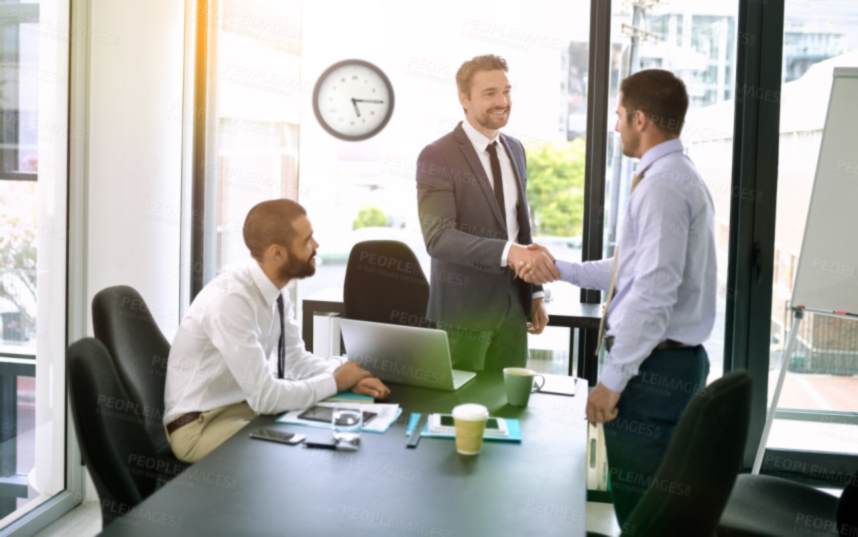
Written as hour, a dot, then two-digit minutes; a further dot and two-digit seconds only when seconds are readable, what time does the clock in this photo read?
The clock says 5.15
